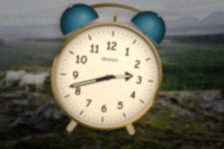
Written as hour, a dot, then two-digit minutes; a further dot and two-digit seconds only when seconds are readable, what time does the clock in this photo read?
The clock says 2.42
